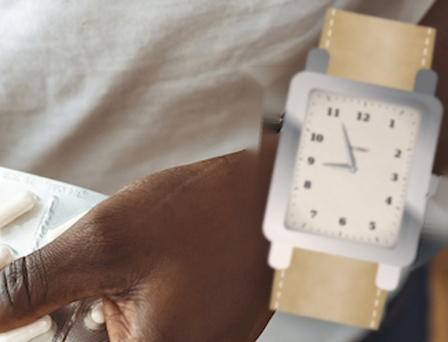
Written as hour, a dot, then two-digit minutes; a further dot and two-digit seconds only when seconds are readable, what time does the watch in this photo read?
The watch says 8.56
